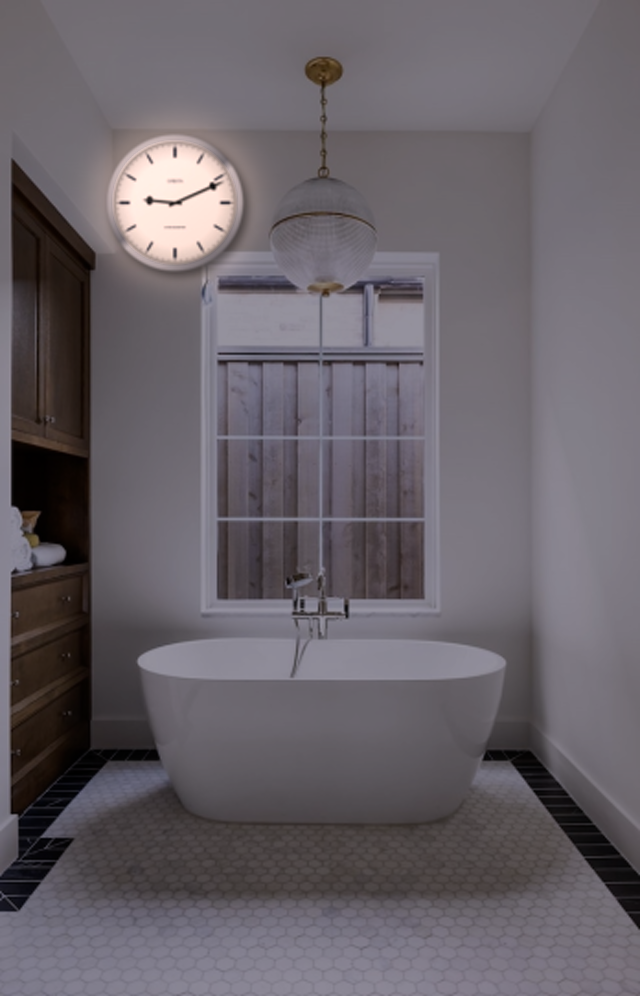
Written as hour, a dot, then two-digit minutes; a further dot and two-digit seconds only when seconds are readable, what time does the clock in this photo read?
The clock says 9.11
